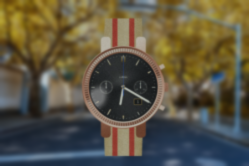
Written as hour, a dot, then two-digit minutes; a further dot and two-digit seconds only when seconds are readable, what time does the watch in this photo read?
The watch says 6.20
